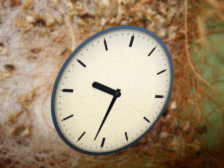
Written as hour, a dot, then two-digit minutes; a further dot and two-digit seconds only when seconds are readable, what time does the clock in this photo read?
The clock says 9.32
